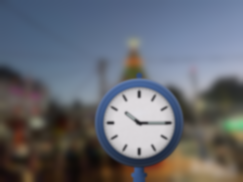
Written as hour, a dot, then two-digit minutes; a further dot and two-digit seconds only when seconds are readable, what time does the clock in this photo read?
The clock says 10.15
